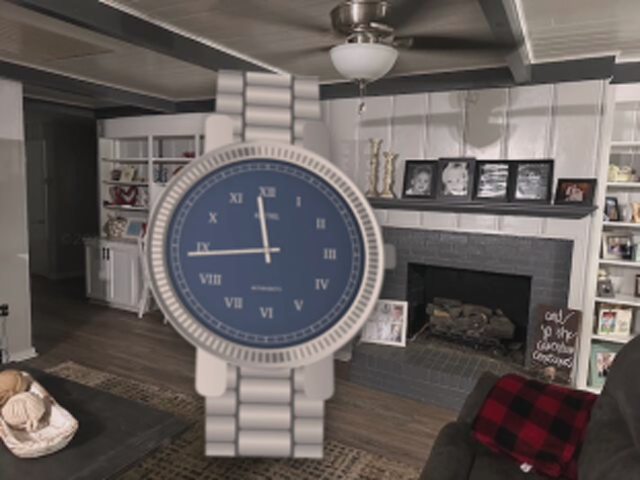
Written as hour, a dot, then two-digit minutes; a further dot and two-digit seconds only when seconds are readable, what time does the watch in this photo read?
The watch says 11.44
